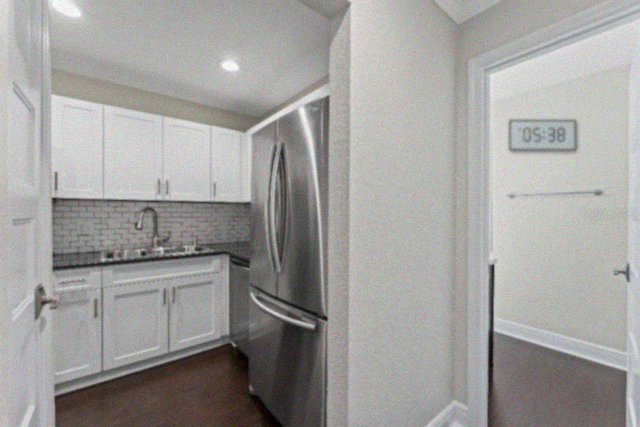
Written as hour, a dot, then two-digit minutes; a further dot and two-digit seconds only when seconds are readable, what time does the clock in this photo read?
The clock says 5.38
